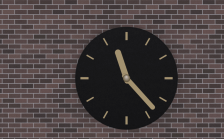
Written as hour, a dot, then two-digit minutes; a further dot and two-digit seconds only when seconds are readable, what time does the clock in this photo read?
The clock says 11.23
